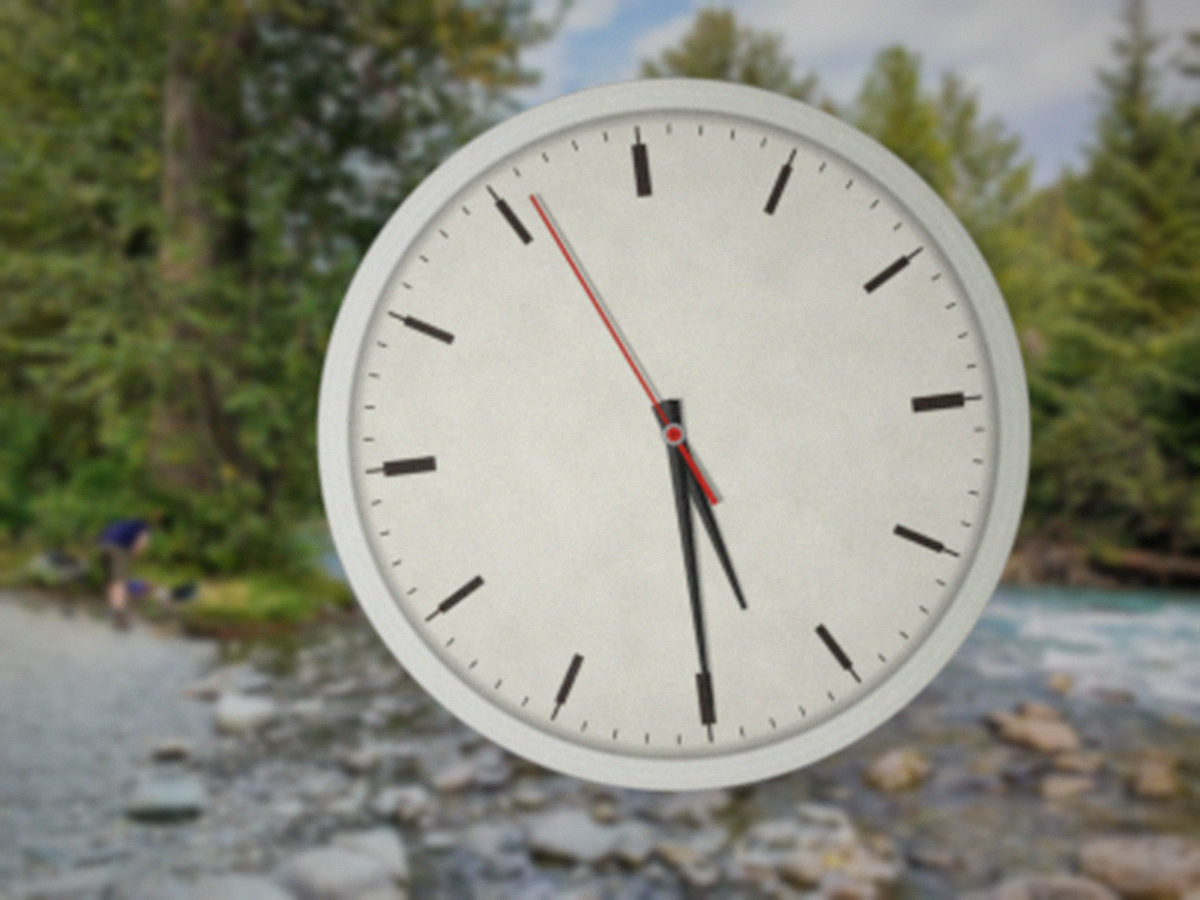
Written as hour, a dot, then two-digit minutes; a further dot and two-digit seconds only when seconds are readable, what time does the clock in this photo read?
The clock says 5.29.56
